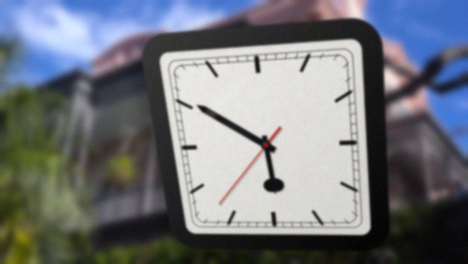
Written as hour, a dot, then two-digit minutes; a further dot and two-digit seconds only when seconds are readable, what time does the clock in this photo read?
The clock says 5.50.37
